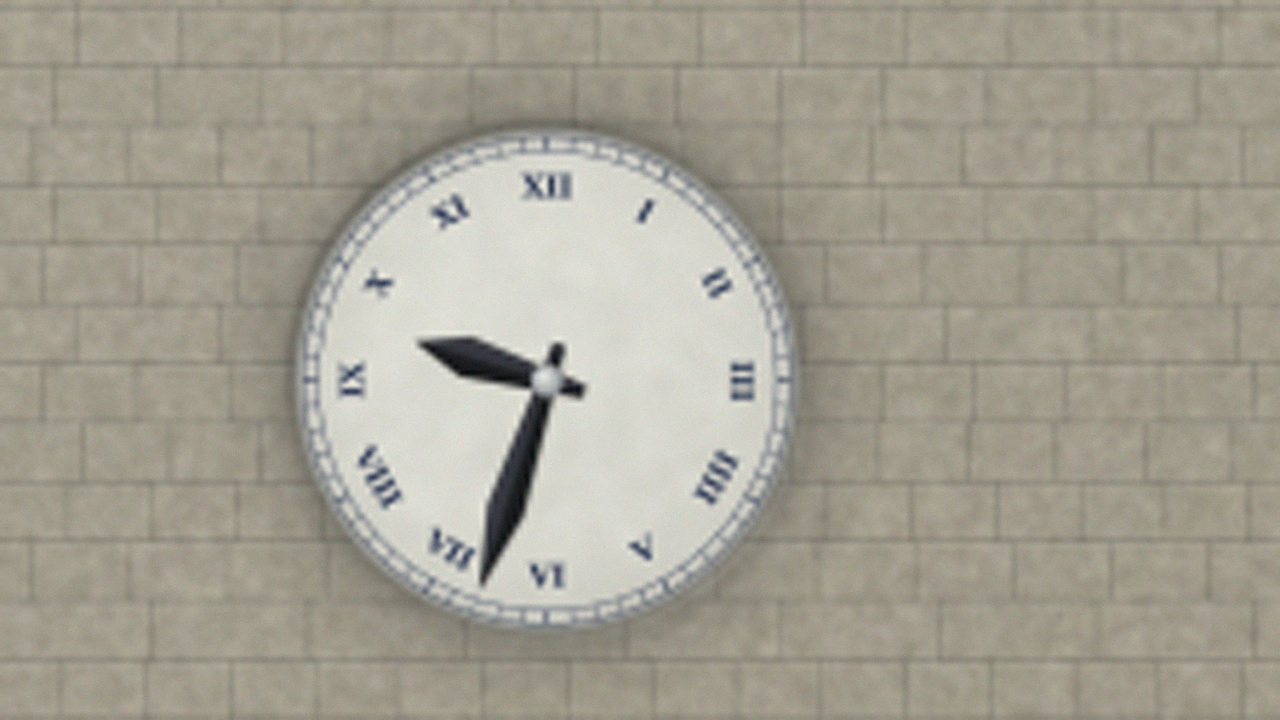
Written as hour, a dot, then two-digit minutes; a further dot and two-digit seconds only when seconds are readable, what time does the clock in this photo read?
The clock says 9.33
